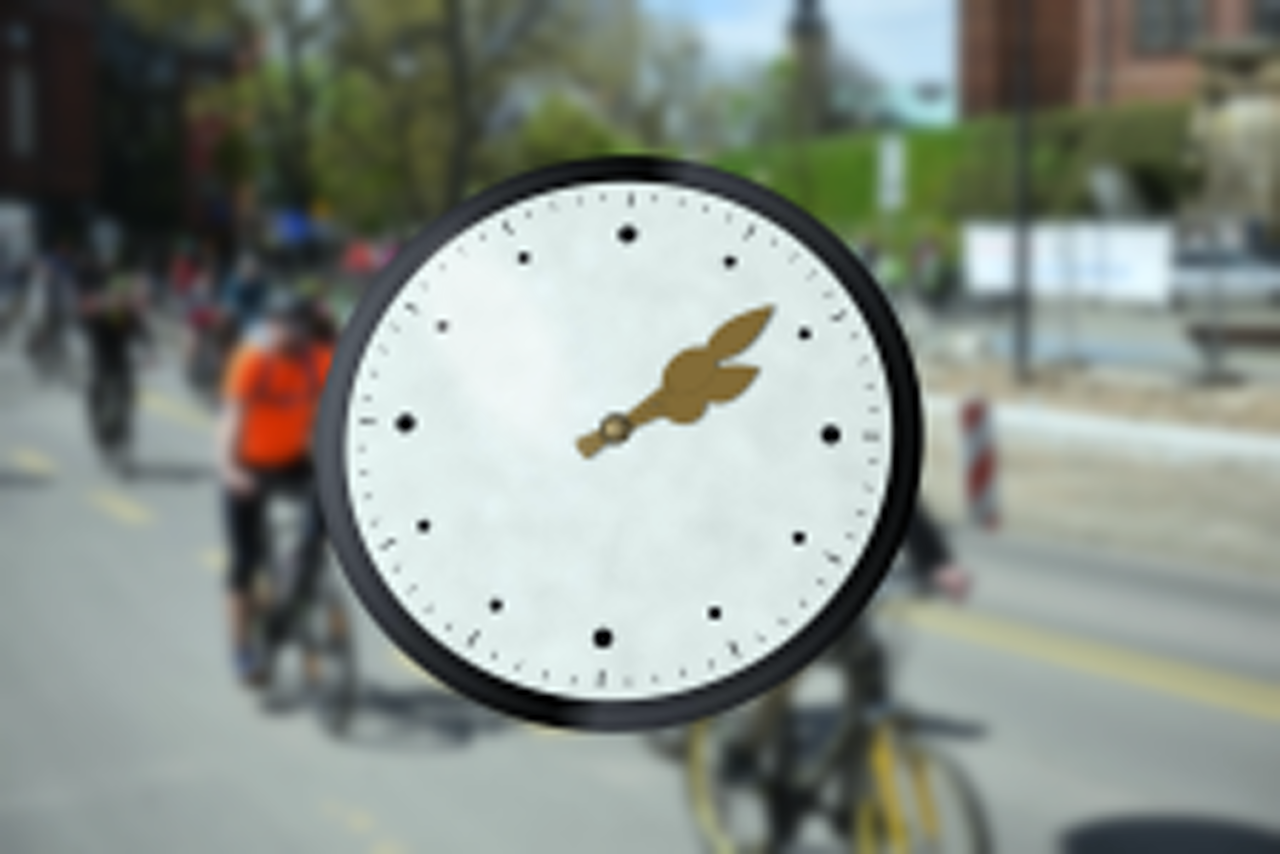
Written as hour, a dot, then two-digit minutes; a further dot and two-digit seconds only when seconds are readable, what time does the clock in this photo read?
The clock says 2.08
